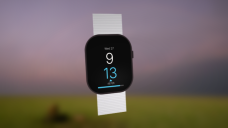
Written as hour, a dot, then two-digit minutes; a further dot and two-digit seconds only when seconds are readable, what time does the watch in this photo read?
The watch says 9.13
